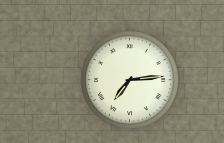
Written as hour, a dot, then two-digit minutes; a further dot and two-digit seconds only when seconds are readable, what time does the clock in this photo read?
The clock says 7.14
